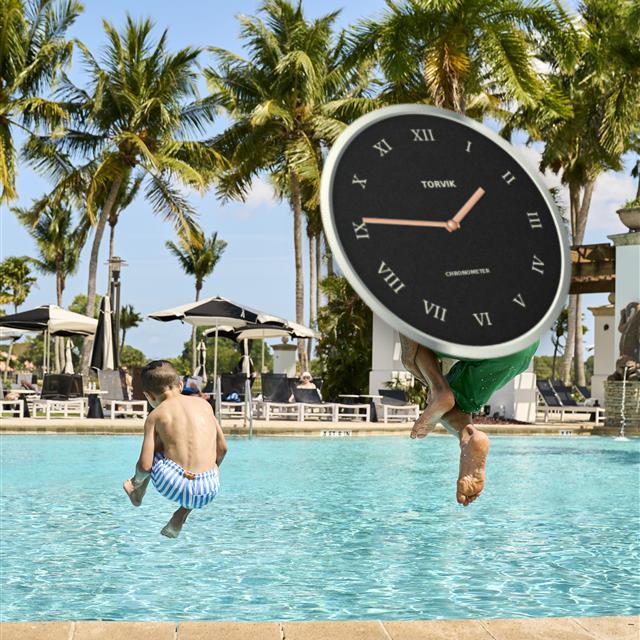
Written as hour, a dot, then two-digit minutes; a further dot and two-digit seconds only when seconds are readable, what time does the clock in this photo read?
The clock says 1.46
